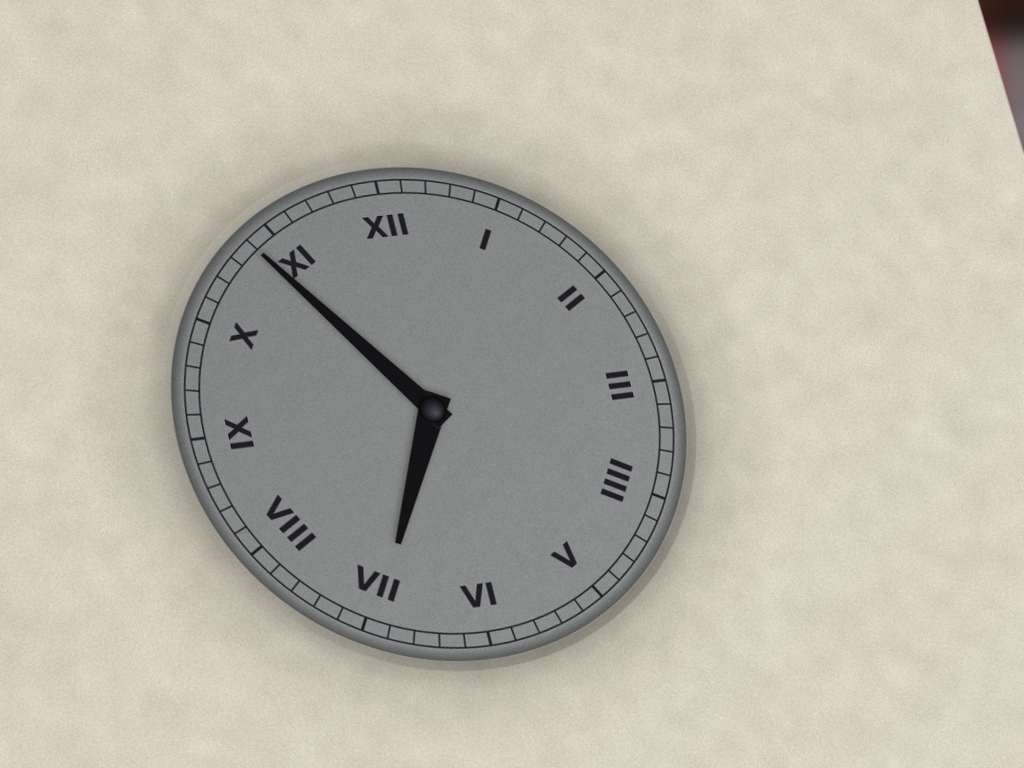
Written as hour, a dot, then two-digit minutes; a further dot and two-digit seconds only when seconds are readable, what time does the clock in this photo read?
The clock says 6.54
